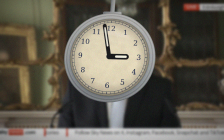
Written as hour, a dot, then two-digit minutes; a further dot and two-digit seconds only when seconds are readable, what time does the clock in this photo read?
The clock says 2.58
